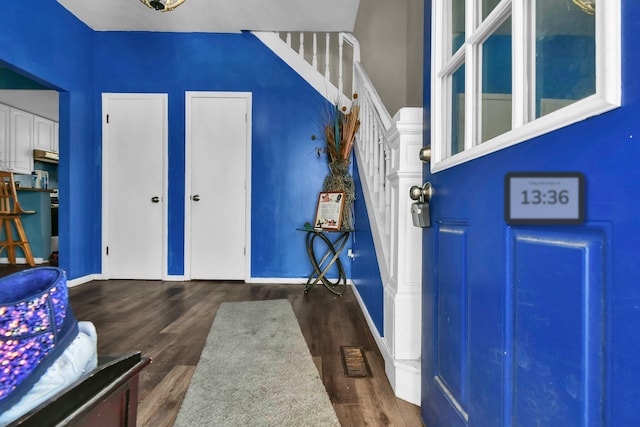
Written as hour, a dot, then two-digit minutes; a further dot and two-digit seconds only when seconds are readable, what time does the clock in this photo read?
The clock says 13.36
